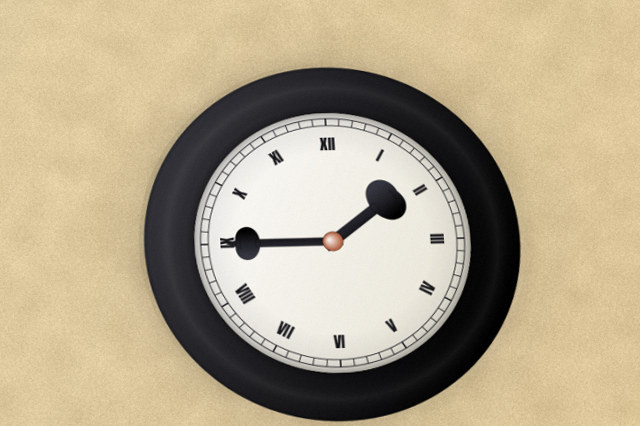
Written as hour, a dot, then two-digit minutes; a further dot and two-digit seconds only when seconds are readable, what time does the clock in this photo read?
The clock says 1.45
